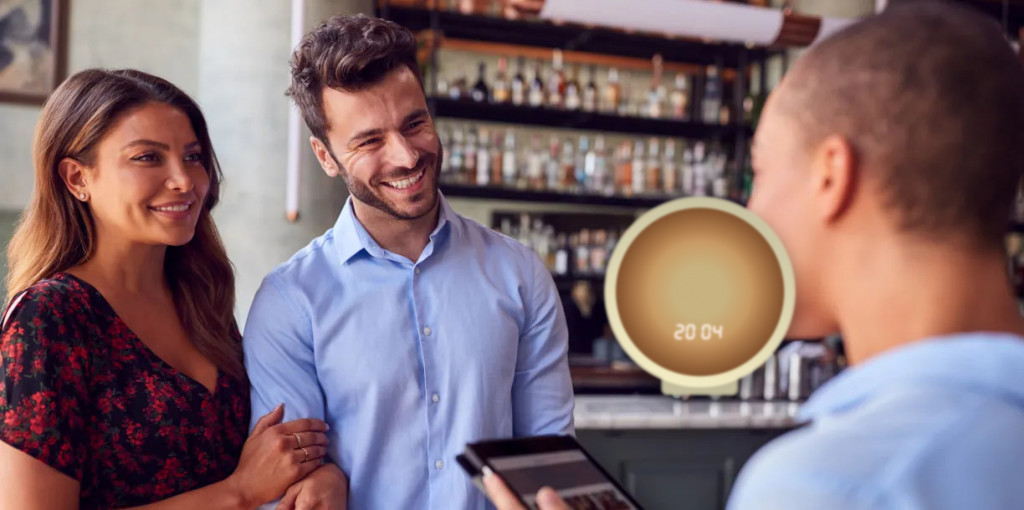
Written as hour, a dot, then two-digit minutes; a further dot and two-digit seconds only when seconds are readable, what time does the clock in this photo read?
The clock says 20.04
